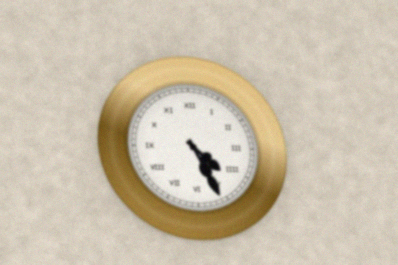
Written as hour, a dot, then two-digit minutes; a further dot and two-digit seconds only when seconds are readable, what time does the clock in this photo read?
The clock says 4.26
